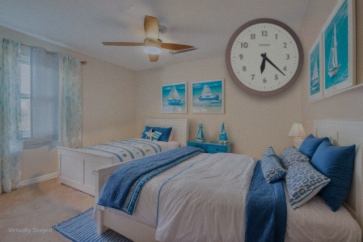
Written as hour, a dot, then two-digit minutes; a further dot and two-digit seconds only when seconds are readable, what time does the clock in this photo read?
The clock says 6.22
